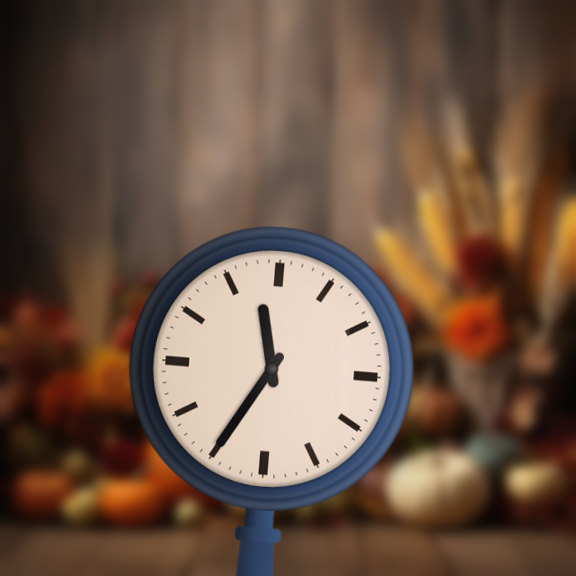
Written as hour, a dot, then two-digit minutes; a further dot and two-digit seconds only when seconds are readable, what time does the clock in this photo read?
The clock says 11.35
